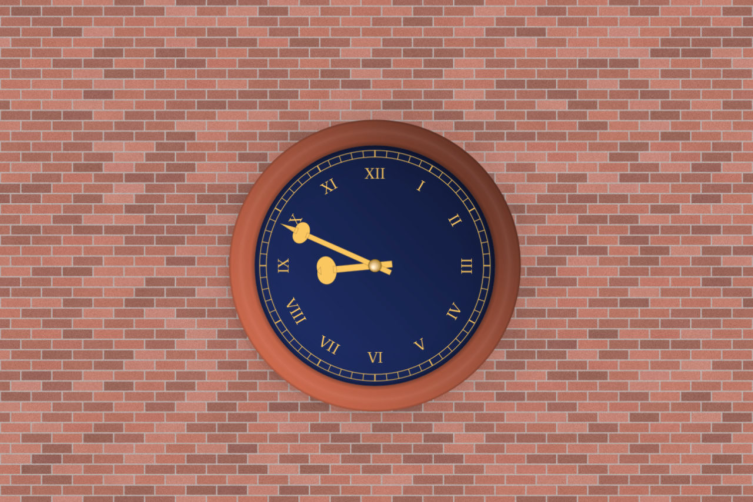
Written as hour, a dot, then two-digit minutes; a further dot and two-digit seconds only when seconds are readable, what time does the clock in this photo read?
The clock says 8.49
